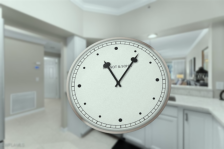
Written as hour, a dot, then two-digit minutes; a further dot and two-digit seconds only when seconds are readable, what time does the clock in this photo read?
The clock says 11.06
